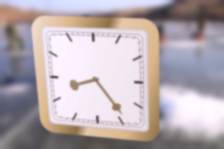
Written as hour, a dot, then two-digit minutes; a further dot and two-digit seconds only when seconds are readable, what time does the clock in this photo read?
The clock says 8.24
